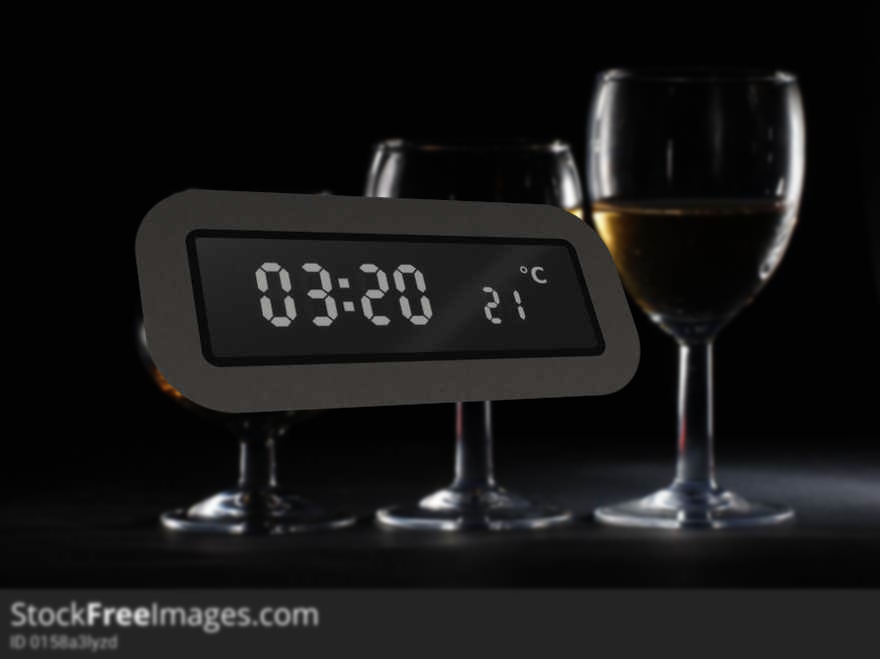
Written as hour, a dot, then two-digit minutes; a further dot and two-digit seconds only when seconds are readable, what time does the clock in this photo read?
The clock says 3.20
